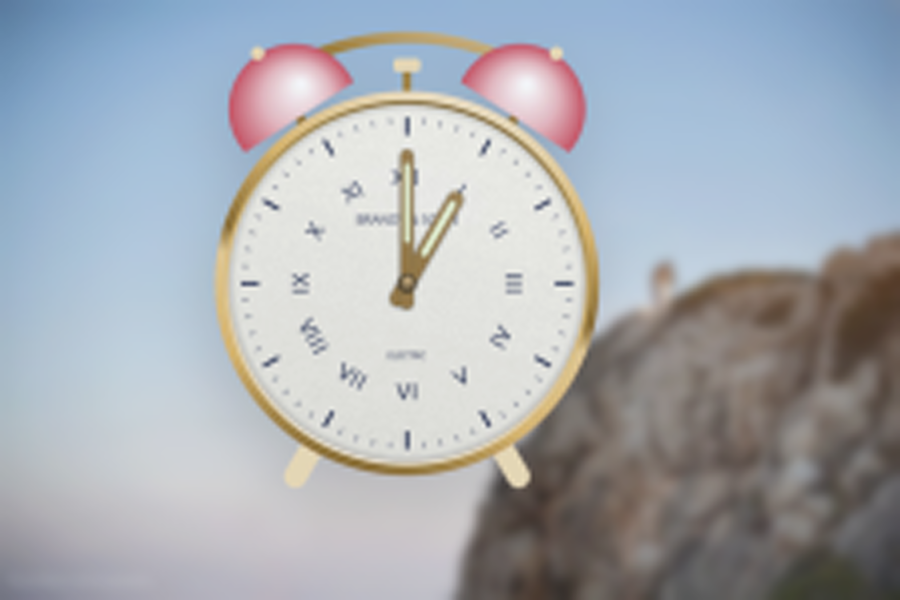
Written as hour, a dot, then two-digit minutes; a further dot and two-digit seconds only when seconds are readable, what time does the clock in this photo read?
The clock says 1.00
